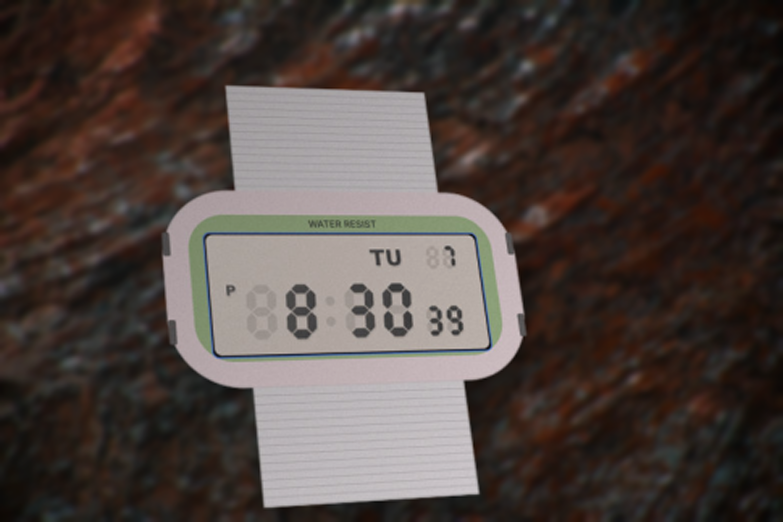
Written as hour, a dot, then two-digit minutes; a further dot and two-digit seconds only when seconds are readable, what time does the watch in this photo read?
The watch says 8.30.39
